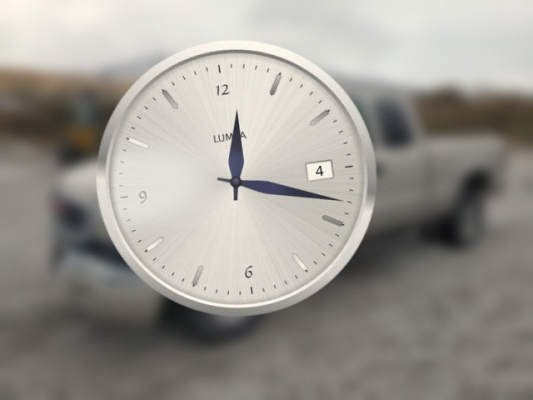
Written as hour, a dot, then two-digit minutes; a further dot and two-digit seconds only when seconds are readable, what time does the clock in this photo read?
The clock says 12.18
